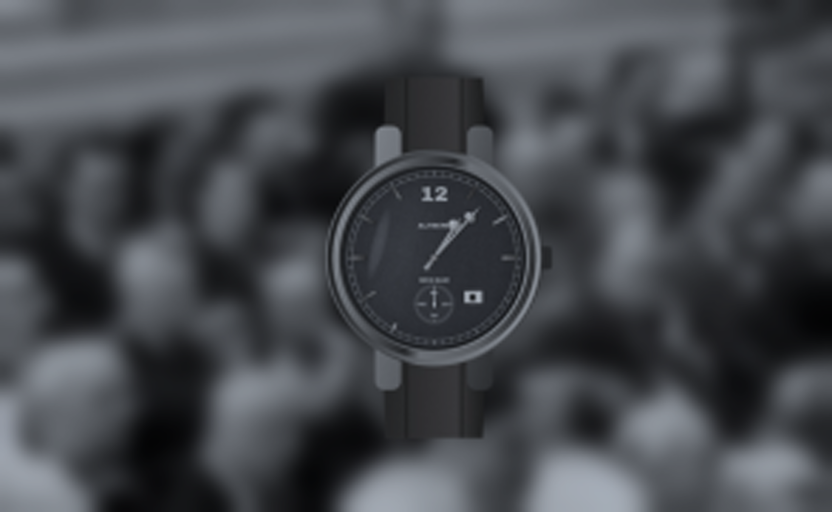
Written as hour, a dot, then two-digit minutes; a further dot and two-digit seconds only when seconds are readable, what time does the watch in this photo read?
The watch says 1.07
